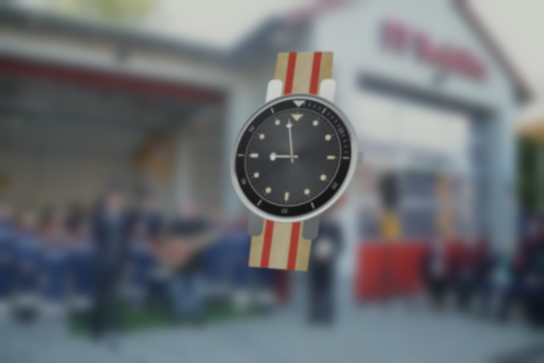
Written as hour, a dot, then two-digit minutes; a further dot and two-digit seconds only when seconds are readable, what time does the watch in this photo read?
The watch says 8.58
